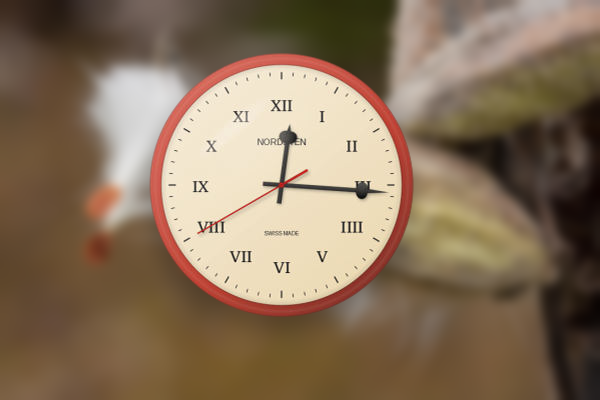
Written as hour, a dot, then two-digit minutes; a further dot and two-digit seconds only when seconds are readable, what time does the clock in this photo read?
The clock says 12.15.40
